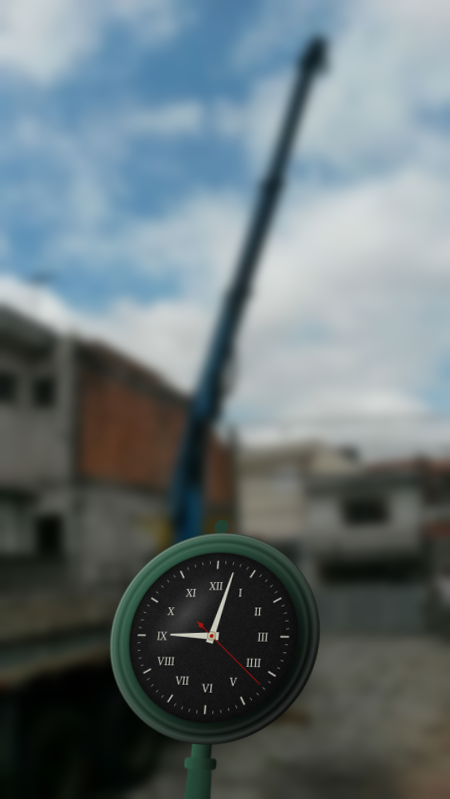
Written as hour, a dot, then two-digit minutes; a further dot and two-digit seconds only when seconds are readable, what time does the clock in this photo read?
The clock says 9.02.22
